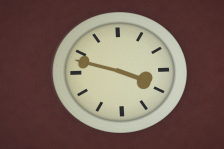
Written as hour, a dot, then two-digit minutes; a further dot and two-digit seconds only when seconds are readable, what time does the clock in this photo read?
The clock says 3.48
